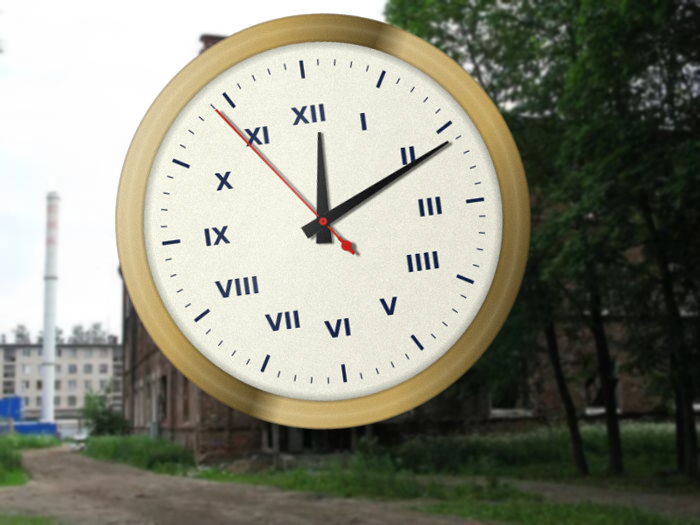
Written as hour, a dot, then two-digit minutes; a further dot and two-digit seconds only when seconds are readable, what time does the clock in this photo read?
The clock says 12.10.54
